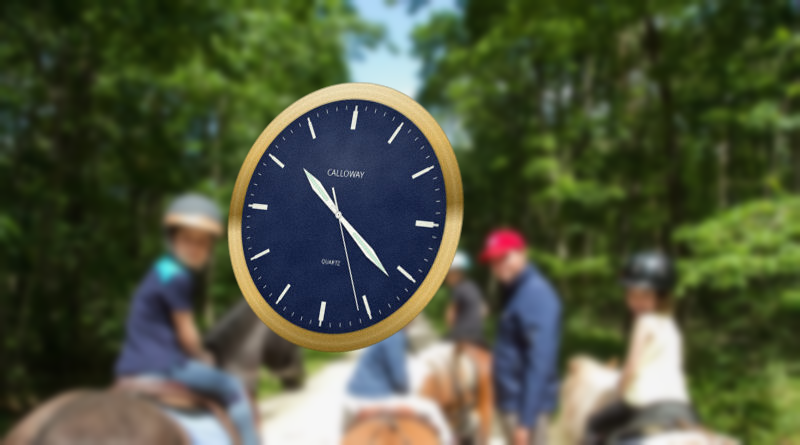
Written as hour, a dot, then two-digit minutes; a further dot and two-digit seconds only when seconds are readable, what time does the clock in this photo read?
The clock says 10.21.26
